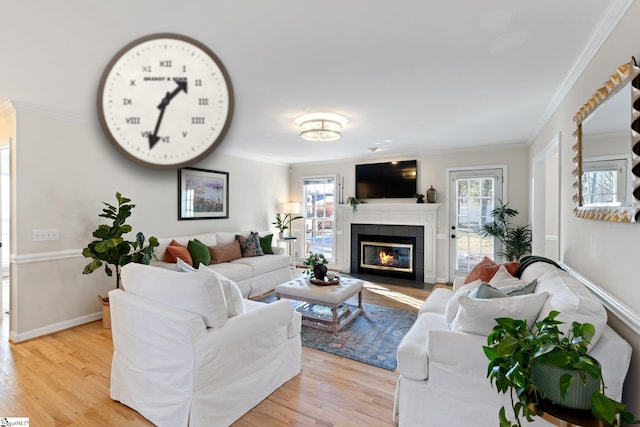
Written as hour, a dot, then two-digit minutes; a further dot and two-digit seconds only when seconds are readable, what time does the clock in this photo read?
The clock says 1.33
